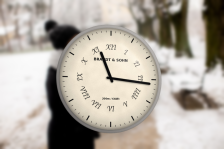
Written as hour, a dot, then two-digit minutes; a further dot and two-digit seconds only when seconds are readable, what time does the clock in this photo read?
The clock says 11.16
